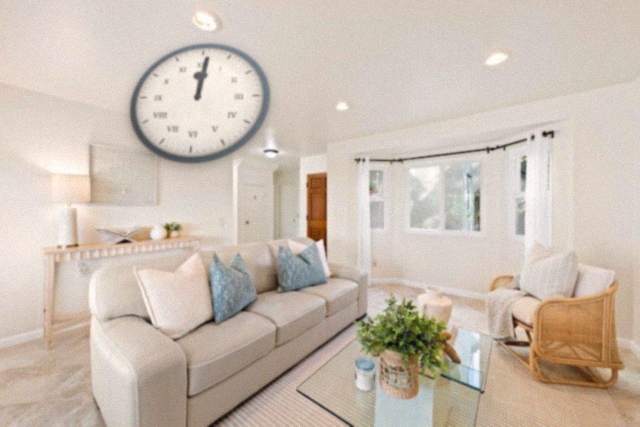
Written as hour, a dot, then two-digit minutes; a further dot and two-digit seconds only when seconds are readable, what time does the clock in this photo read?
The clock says 12.01
